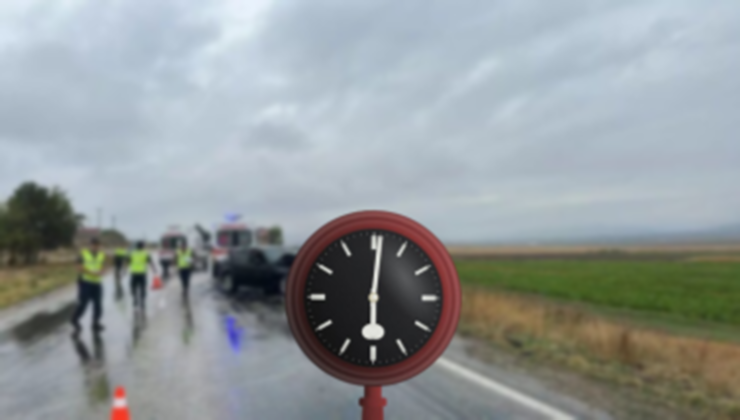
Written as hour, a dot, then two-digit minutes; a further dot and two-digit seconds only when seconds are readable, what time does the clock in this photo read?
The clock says 6.01
